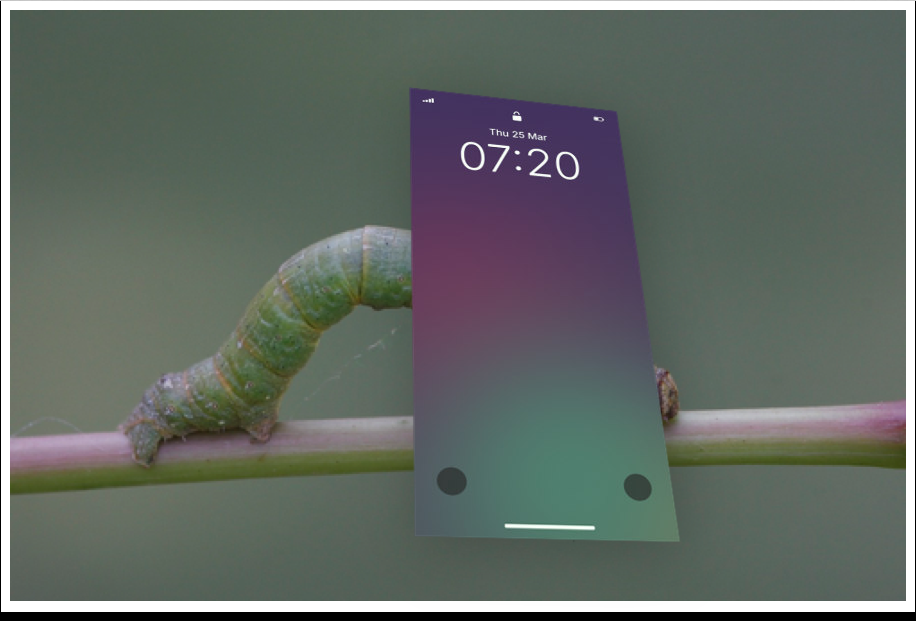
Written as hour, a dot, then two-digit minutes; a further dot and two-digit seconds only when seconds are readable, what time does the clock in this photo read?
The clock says 7.20
